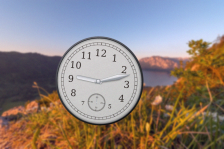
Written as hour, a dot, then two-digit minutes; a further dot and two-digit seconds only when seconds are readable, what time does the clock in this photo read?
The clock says 9.12
